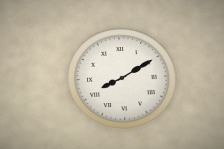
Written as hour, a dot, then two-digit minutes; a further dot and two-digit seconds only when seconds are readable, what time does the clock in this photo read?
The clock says 8.10
